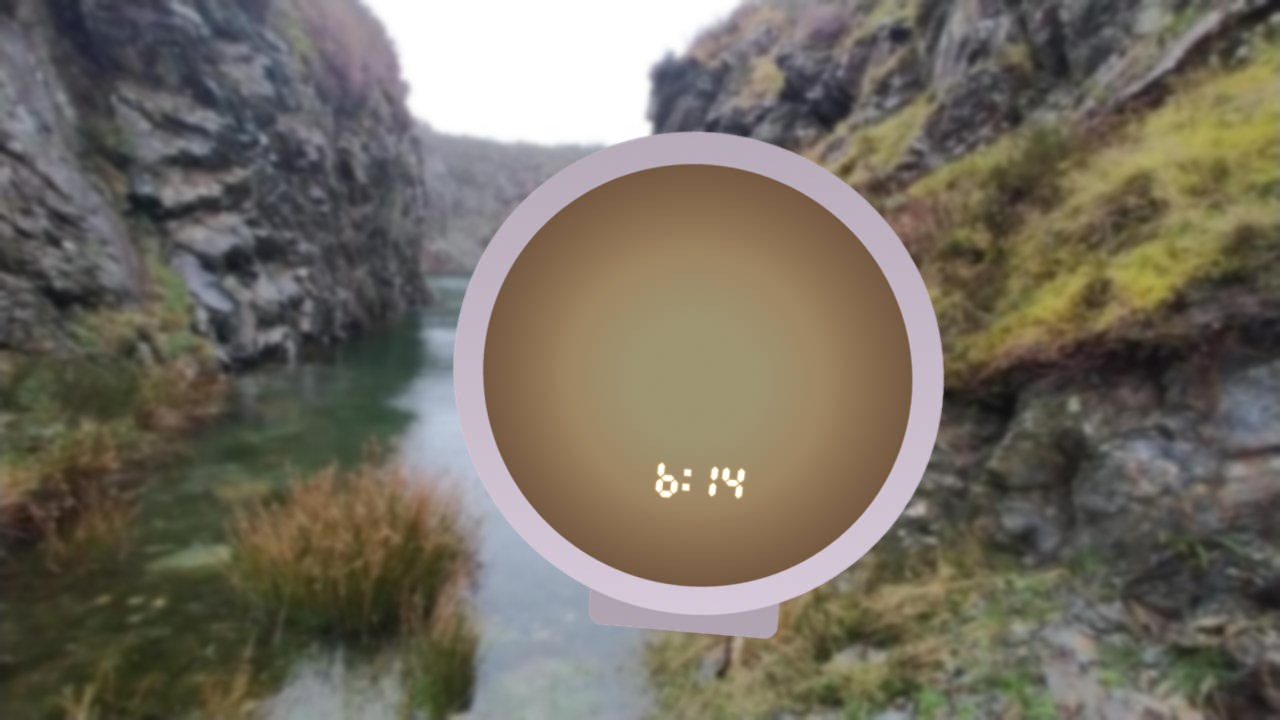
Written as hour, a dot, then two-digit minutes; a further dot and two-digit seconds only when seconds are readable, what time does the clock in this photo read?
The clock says 6.14
